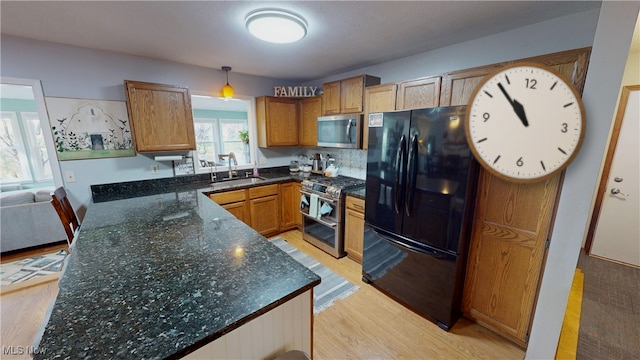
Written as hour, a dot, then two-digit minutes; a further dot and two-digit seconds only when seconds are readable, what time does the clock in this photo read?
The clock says 10.53
